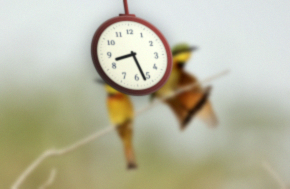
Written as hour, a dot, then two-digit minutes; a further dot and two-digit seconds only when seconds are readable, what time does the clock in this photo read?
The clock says 8.27
